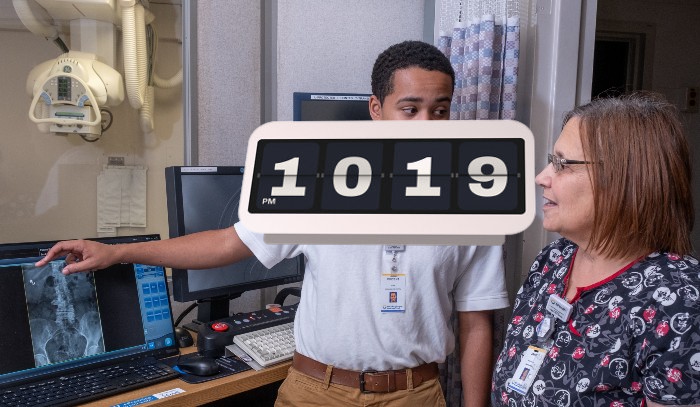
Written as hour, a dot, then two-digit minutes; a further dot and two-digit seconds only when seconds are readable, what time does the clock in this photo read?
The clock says 10.19
